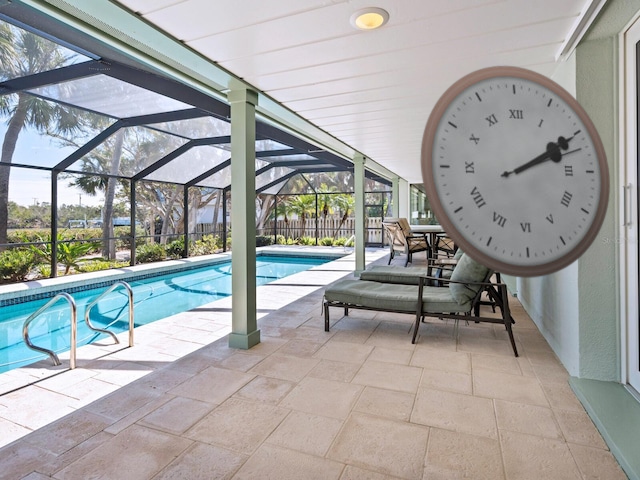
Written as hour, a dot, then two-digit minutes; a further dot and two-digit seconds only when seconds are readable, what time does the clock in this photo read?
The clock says 2.10.12
